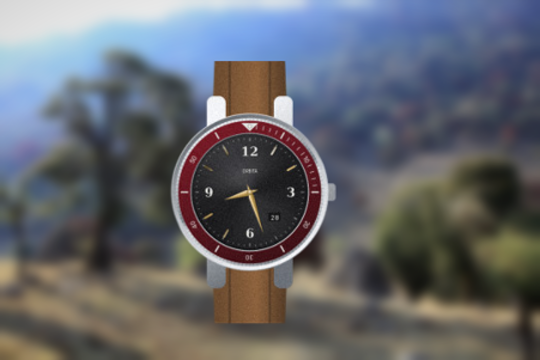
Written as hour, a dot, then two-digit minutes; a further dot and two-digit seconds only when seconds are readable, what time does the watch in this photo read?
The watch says 8.27
